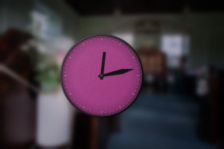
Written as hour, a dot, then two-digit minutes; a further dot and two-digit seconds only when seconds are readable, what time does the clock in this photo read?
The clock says 12.13
